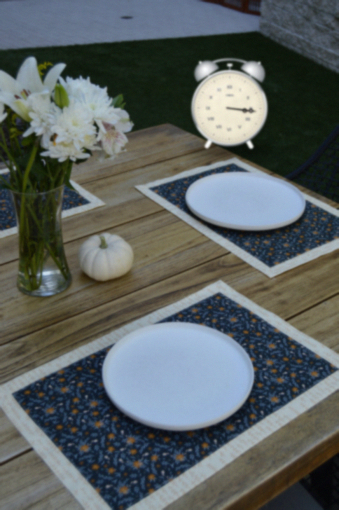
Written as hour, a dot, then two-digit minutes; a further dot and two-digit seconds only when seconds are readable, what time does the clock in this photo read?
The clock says 3.16
